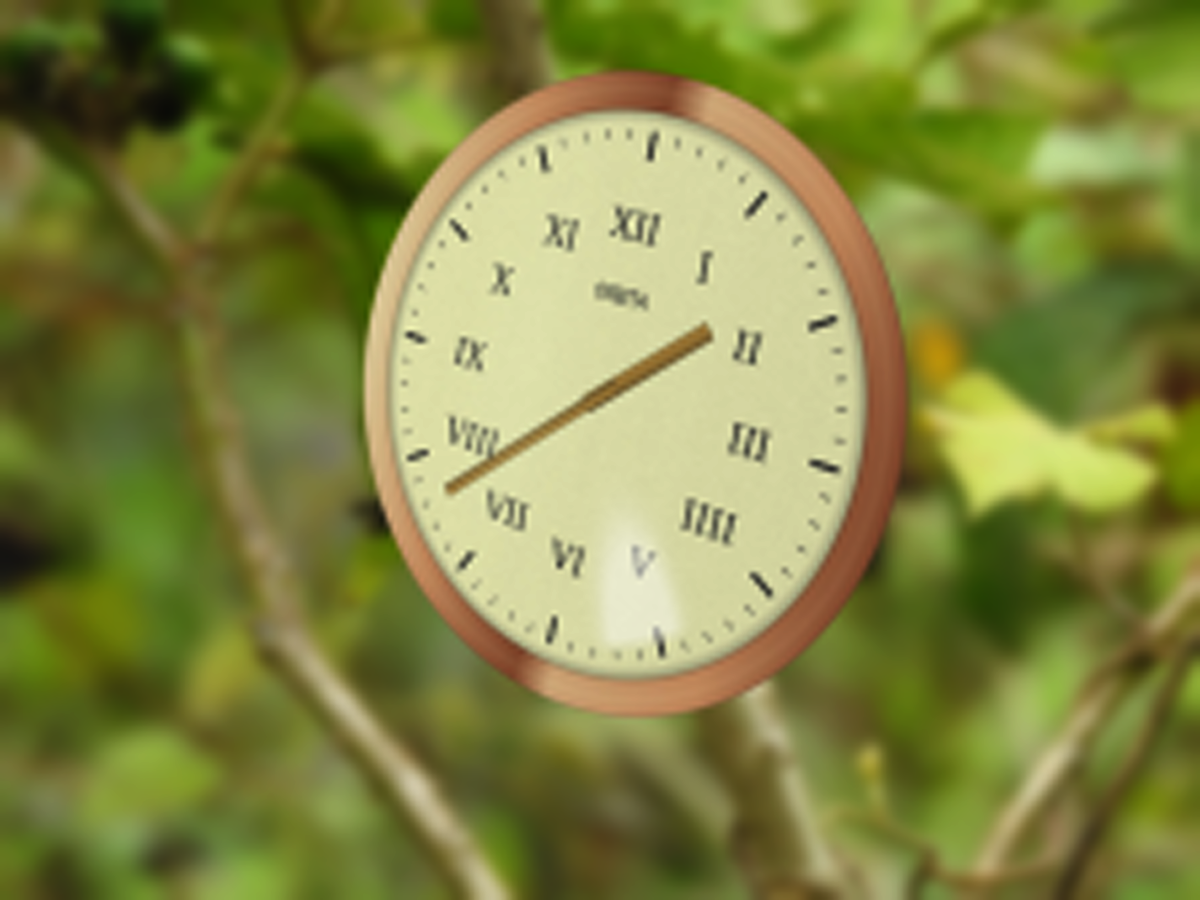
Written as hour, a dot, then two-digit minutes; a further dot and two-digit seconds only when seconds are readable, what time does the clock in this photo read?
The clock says 1.38
